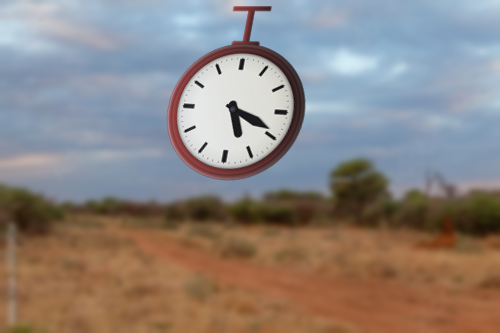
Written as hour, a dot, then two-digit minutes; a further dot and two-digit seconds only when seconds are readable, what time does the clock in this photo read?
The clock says 5.19
